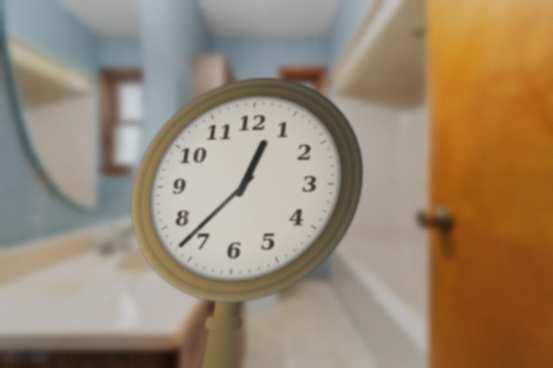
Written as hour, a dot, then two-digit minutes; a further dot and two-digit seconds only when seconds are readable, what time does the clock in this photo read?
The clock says 12.37
